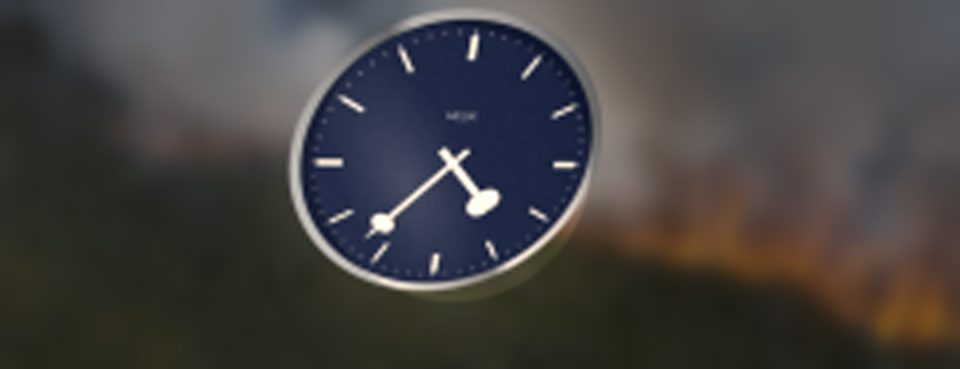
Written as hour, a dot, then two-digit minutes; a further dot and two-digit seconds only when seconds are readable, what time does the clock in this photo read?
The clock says 4.37
